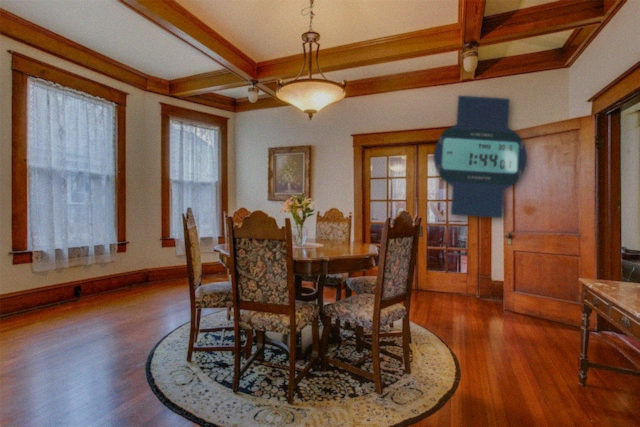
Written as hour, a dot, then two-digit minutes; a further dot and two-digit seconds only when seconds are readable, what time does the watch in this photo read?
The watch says 1.44
